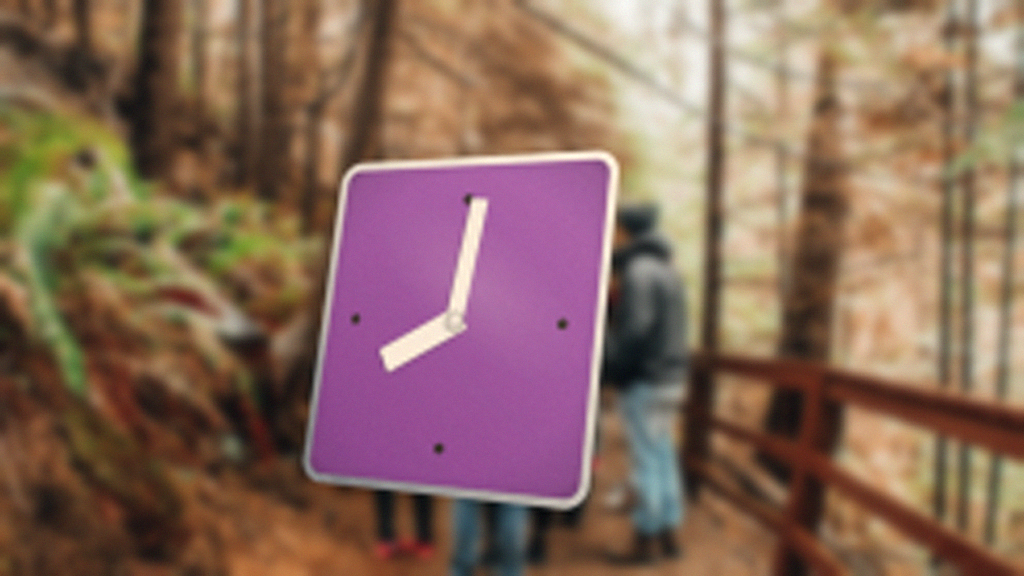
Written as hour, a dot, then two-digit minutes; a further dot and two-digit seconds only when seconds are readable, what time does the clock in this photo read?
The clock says 8.01
